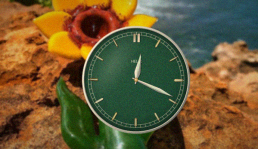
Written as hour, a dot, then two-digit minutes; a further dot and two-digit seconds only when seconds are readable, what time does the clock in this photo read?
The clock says 12.19
